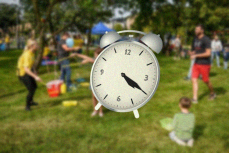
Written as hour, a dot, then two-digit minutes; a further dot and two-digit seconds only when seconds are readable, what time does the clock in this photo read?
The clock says 4.20
